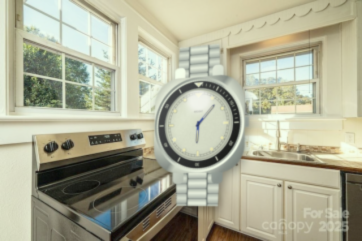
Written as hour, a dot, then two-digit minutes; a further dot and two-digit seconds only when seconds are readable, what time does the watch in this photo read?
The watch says 6.07
